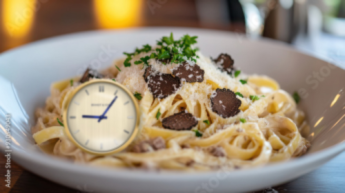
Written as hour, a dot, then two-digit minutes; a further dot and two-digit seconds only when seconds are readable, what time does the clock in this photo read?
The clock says 9.06
